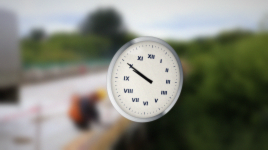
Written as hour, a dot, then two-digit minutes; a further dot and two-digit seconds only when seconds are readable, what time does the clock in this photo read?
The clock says 9.50
